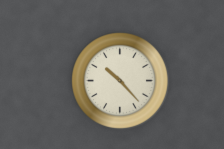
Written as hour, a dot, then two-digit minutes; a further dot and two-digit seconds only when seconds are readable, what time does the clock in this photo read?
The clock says 10.23
